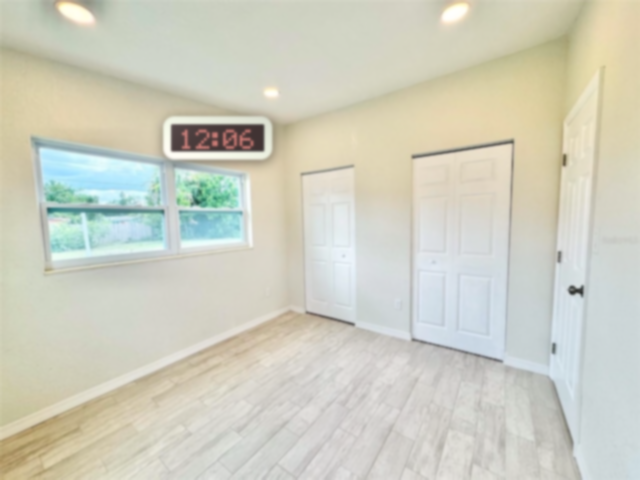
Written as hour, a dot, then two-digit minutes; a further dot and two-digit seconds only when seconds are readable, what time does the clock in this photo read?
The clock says 12.06
